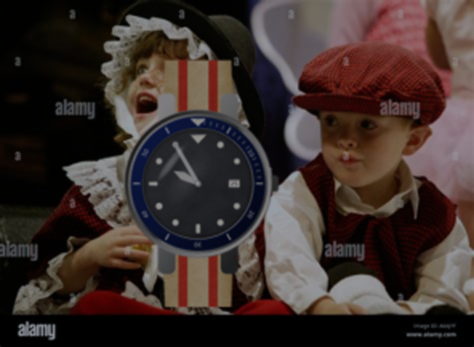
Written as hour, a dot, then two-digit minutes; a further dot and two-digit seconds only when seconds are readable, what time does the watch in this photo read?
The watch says 9.55
